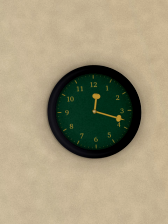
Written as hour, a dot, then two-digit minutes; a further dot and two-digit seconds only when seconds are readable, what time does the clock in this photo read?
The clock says 12.18
